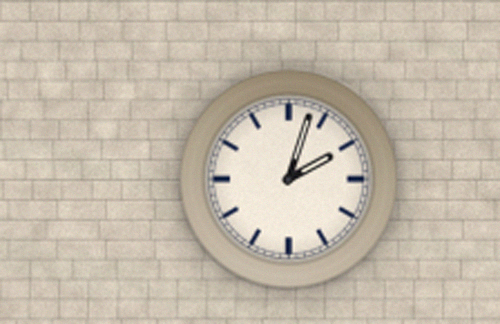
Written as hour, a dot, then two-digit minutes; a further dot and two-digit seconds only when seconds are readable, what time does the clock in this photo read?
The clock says 2.03
